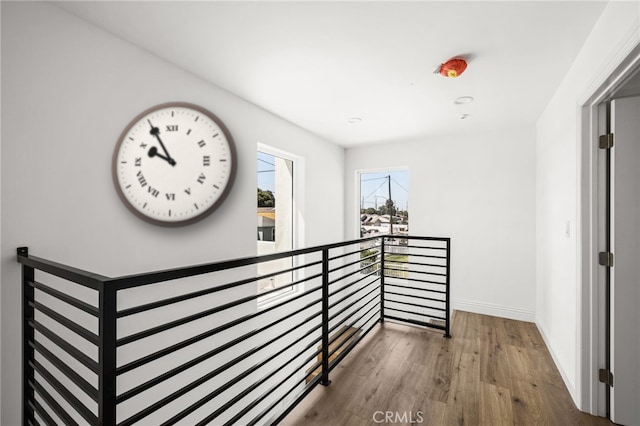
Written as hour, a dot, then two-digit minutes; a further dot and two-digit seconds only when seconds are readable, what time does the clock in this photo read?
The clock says 9.55
